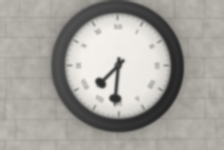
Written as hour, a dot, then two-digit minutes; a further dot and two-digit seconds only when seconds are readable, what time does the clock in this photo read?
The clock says 7.31
